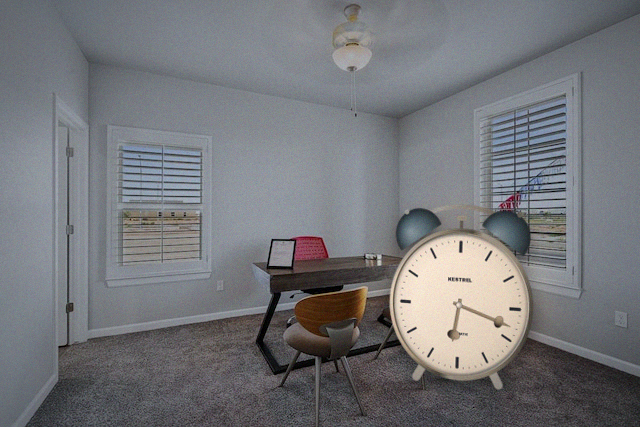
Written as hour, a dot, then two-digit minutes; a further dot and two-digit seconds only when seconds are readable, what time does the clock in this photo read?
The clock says 6.18
